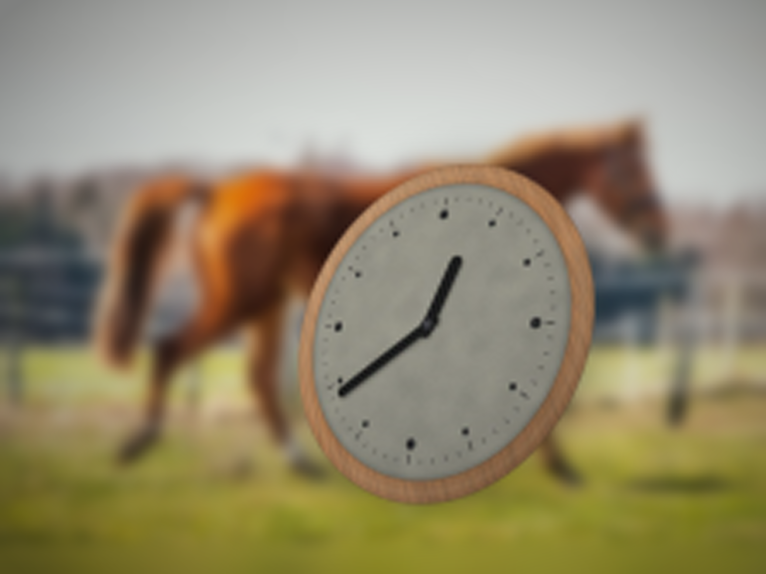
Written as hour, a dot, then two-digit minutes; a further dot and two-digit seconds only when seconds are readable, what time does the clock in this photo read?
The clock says 12.39
